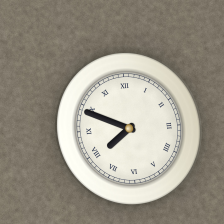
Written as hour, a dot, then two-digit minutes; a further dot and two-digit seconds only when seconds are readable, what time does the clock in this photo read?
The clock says 7.49
